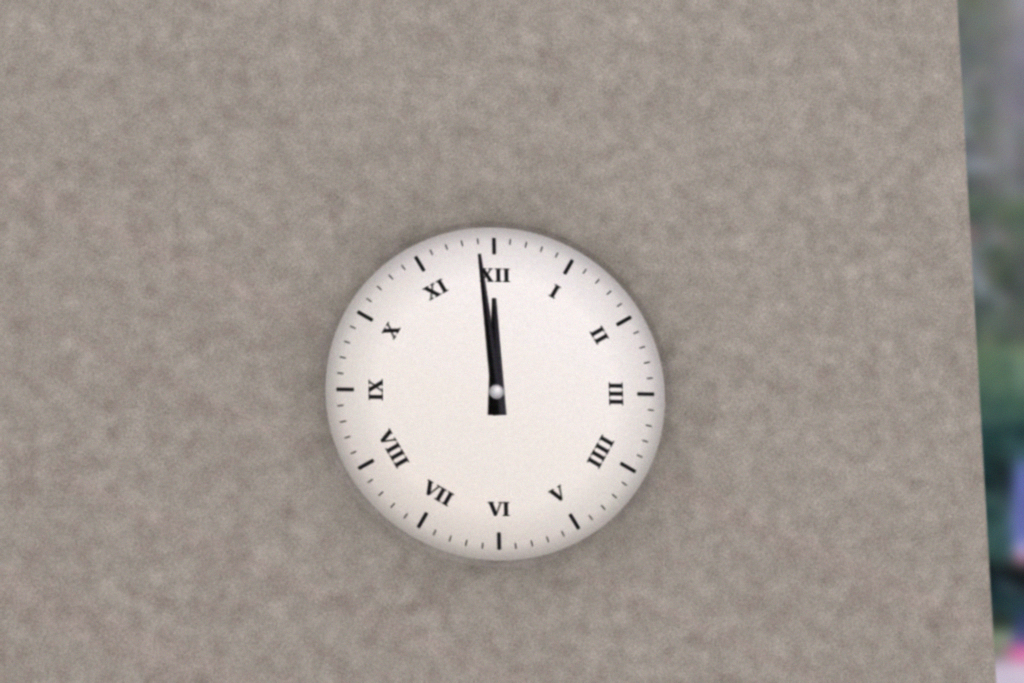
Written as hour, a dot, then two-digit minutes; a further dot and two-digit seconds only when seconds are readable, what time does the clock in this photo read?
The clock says 11.59
